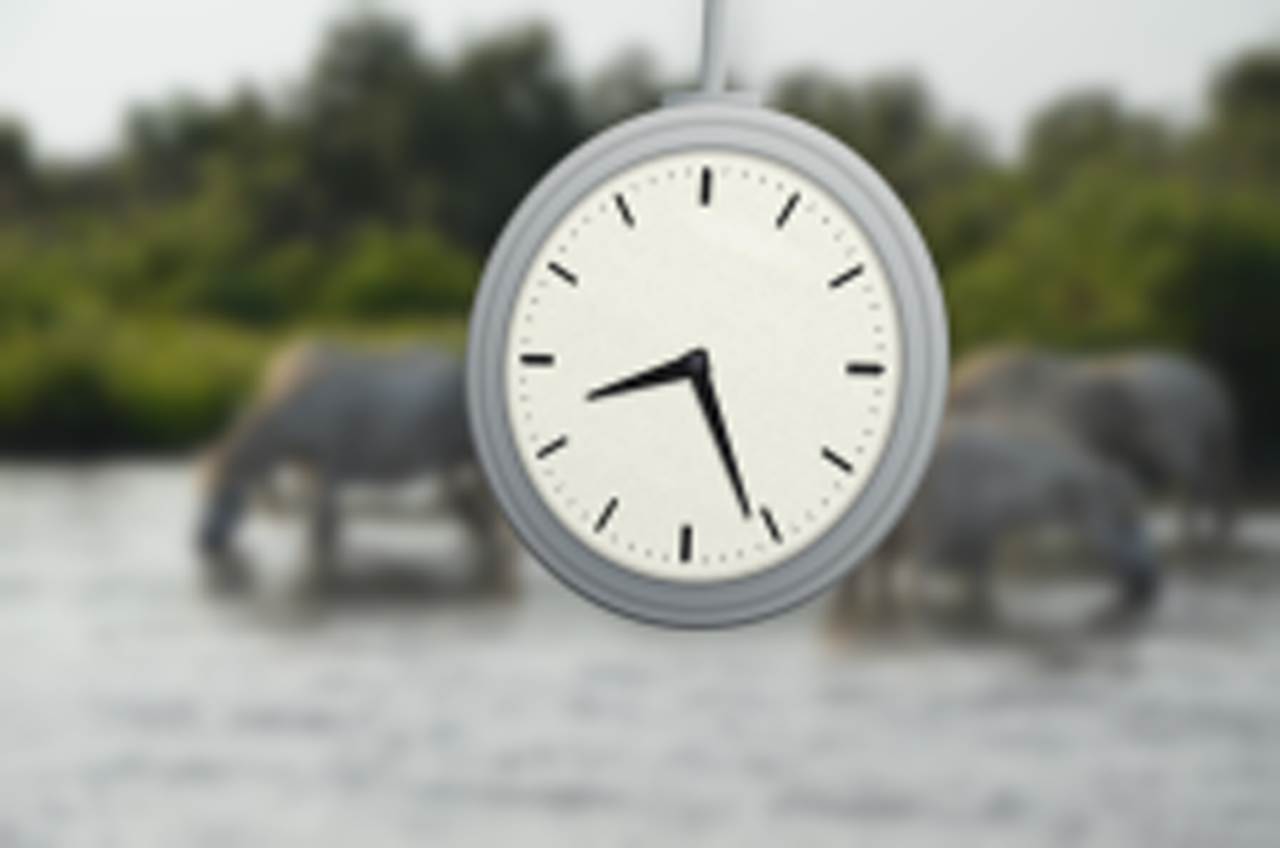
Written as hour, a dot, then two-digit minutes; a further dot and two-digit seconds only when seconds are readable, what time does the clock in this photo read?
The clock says 8.26
